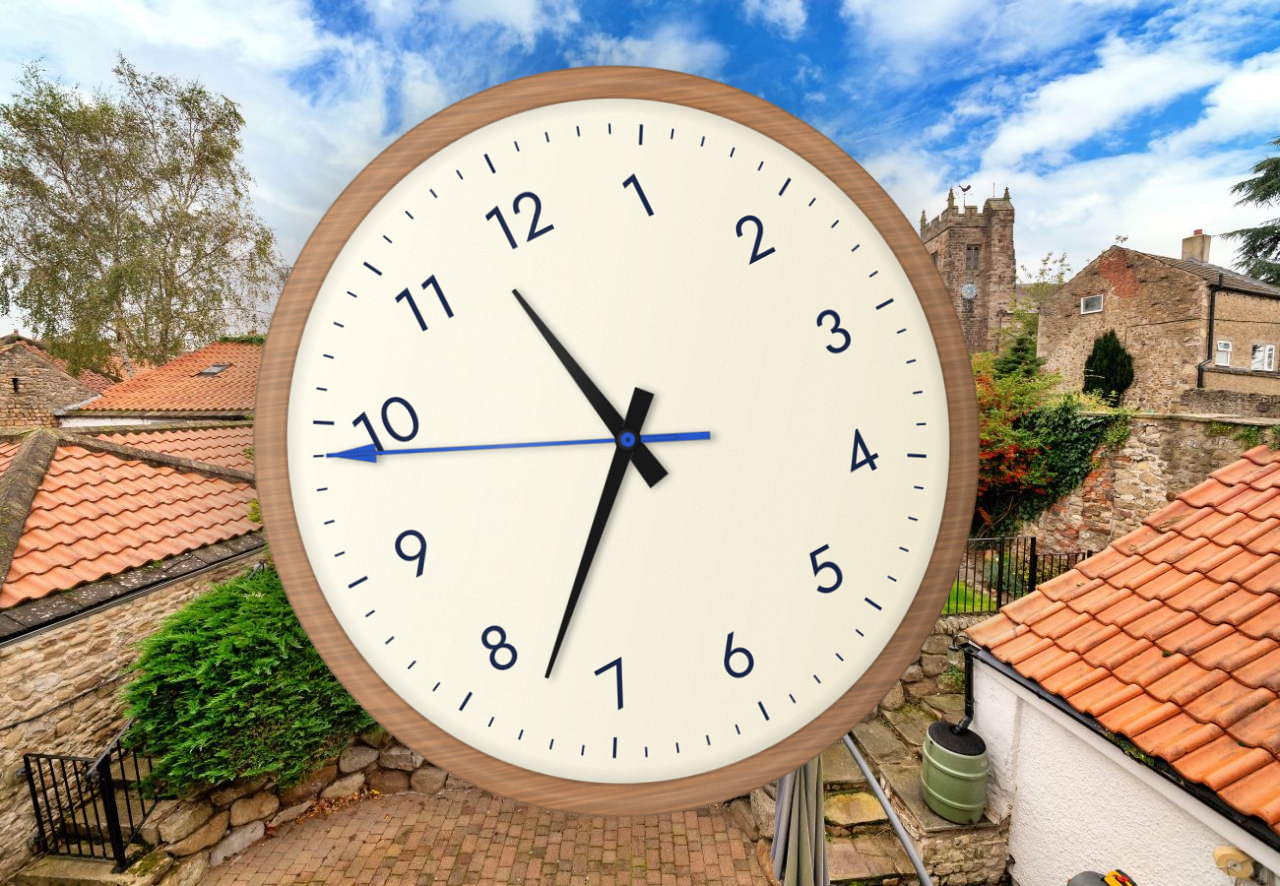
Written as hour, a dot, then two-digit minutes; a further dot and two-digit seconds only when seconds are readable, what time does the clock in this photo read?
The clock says 11.37.49
